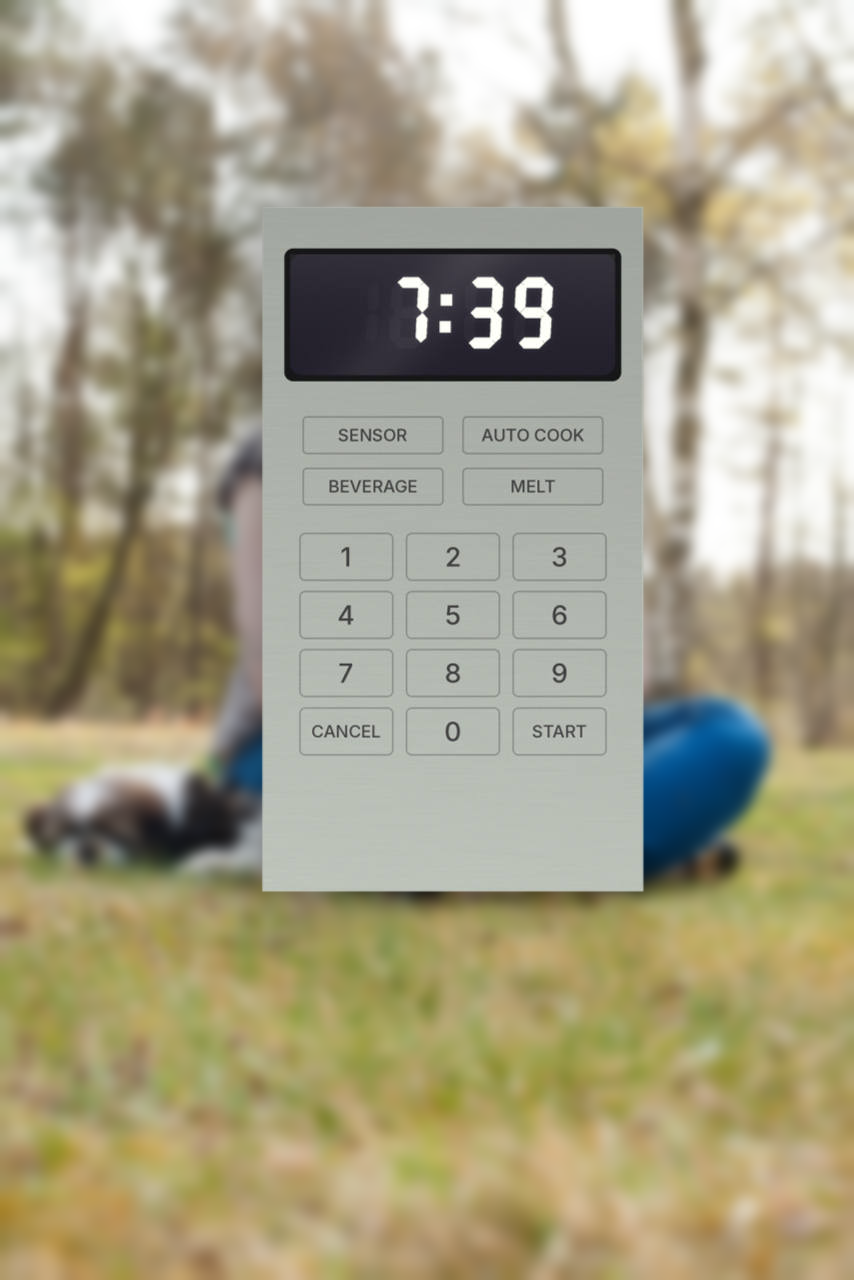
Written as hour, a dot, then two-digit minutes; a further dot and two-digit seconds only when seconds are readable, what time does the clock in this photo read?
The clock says 7.39
